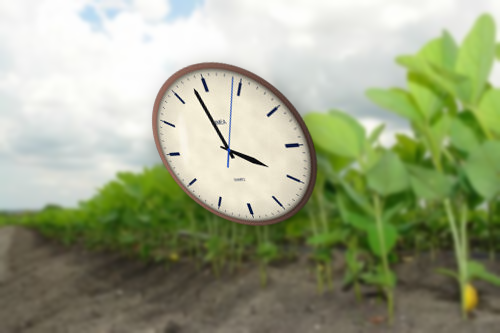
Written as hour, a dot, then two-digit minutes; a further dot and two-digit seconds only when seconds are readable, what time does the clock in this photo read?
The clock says 3.58.04
